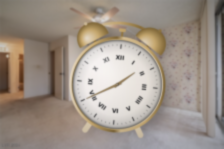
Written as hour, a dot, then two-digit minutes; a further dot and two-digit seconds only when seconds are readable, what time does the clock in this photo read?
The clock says 1.40
